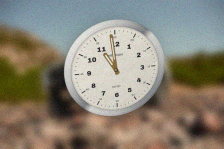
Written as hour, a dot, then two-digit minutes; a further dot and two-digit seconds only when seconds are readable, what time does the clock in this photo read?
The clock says 10.59
